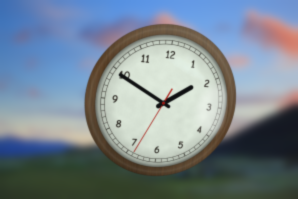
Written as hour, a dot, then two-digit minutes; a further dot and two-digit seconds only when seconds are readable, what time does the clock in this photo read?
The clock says 1.49.34
